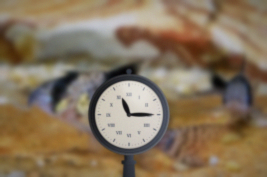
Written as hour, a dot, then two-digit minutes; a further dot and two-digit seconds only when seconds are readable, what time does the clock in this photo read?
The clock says 11.15
